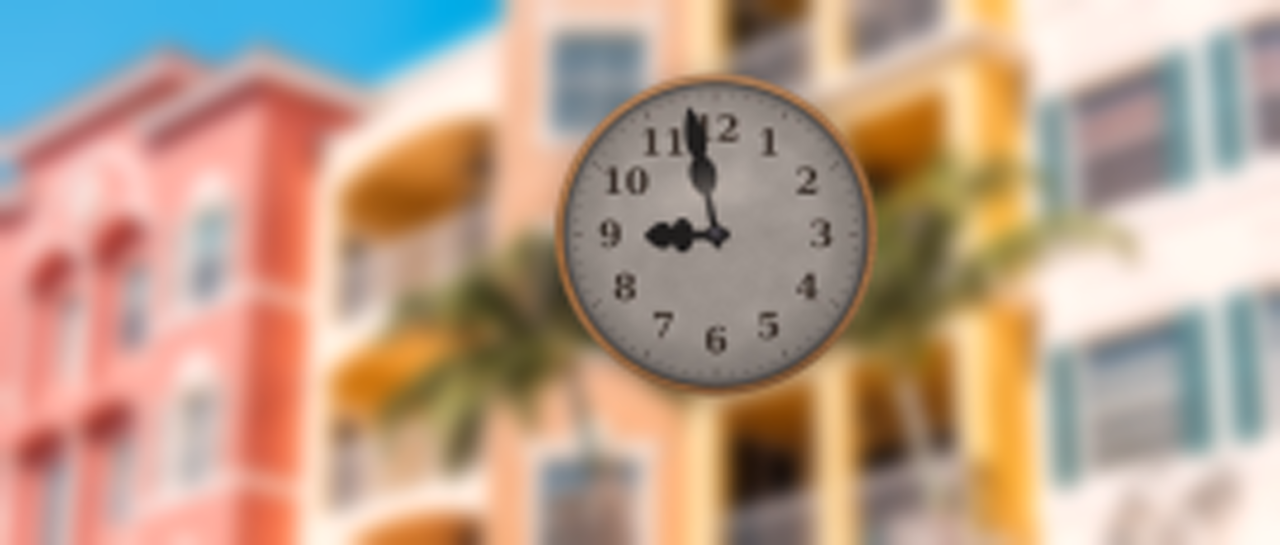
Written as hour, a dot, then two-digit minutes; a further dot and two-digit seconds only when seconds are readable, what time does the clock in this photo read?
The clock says 8.58
